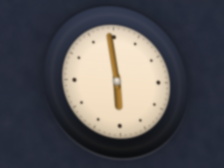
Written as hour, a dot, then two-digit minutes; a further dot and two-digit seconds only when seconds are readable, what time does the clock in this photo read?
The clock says 5.59
